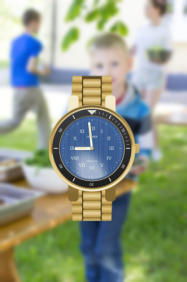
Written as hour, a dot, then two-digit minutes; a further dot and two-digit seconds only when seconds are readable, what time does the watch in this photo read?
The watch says 8.59
